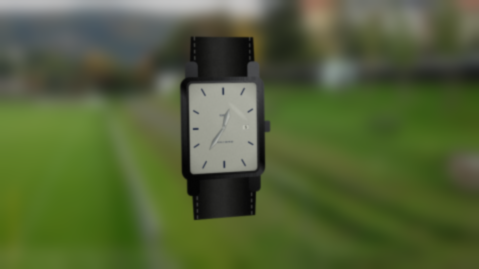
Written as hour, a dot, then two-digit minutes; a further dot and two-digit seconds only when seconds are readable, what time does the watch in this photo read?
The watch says 12.36
